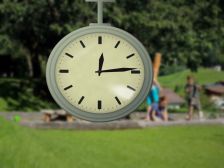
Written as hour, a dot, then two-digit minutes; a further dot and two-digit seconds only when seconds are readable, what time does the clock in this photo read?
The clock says 12.14
